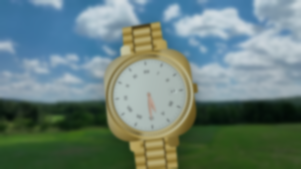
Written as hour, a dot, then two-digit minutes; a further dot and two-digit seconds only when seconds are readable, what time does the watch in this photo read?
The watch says 5.30
